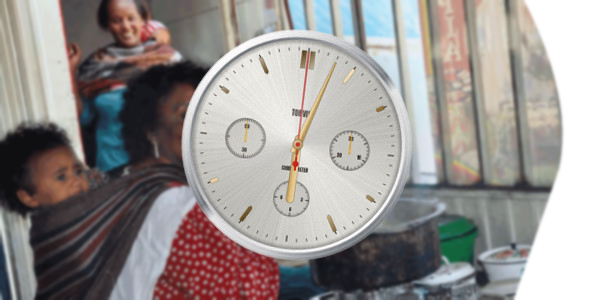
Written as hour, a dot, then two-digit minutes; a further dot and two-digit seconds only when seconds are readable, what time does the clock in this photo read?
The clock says 6.03
